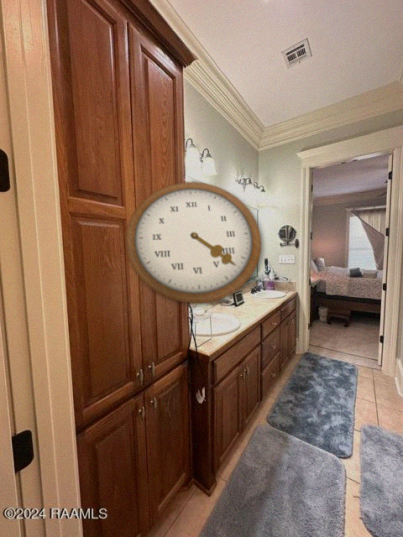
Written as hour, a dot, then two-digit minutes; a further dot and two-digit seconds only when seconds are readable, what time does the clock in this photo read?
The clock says 4.22
